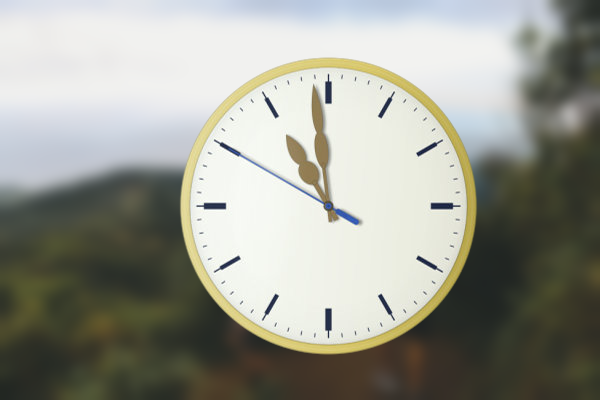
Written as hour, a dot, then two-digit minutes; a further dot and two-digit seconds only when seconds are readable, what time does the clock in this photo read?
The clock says 10.58.50
